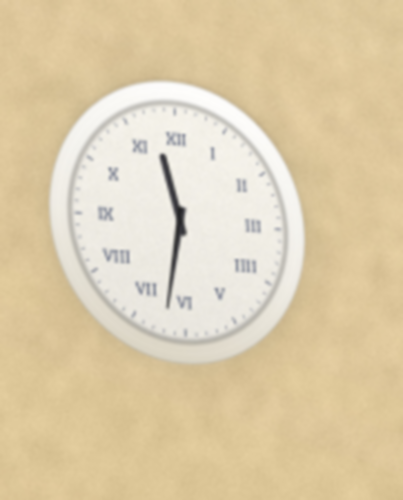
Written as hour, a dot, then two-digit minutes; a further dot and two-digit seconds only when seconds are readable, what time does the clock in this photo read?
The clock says 11.32
